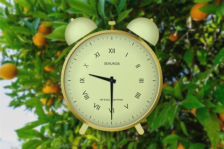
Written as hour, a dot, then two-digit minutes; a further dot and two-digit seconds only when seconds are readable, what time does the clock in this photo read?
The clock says 9.30
